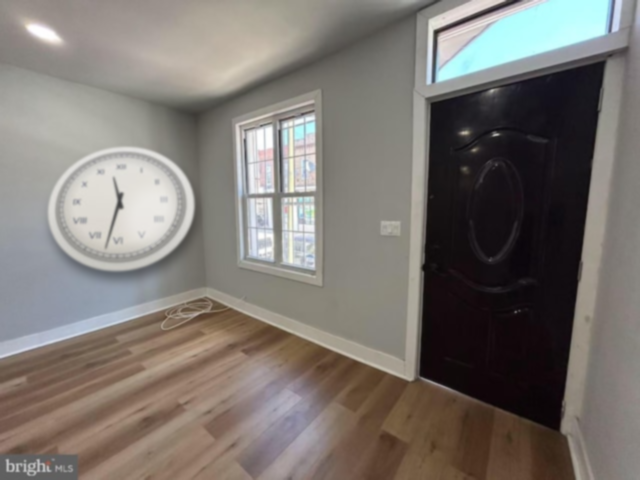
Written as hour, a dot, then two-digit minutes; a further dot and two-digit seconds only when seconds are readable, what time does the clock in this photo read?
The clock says 11.32
